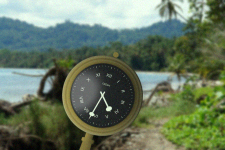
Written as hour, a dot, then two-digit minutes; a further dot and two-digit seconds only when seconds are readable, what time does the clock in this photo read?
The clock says 4.32
